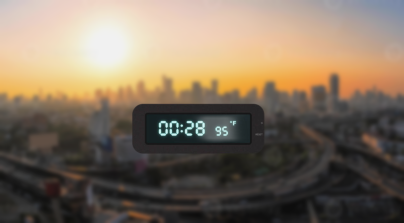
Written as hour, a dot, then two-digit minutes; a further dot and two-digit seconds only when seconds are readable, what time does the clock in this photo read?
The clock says 0.28
